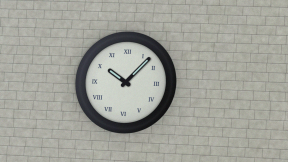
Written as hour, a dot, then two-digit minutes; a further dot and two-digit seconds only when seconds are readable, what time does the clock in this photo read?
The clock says 10.07
